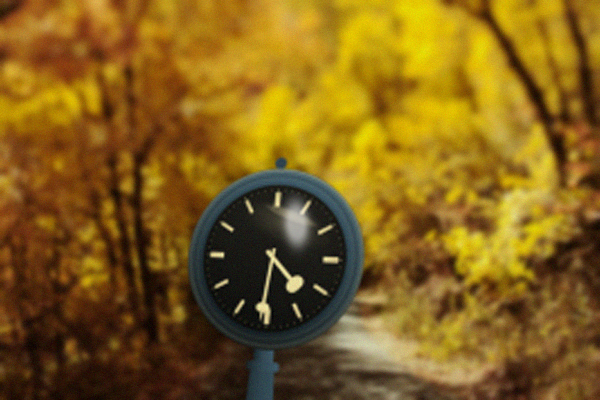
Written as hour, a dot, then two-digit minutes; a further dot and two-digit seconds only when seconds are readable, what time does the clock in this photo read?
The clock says 4.31
